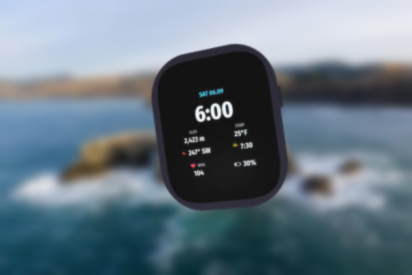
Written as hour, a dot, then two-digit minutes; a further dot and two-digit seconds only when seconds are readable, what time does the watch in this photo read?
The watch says 6.00
